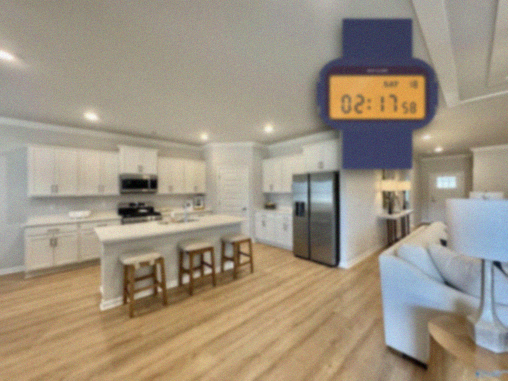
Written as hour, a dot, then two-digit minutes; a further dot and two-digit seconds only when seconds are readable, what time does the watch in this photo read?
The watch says 2.17.58
